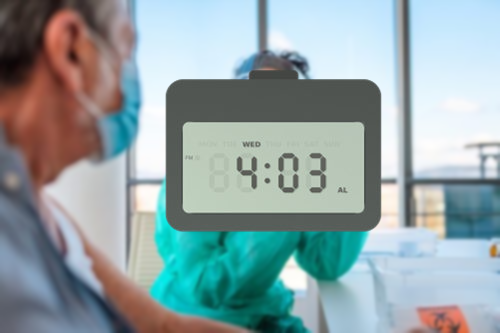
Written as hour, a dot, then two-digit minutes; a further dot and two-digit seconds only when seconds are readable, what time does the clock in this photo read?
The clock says 4.03
